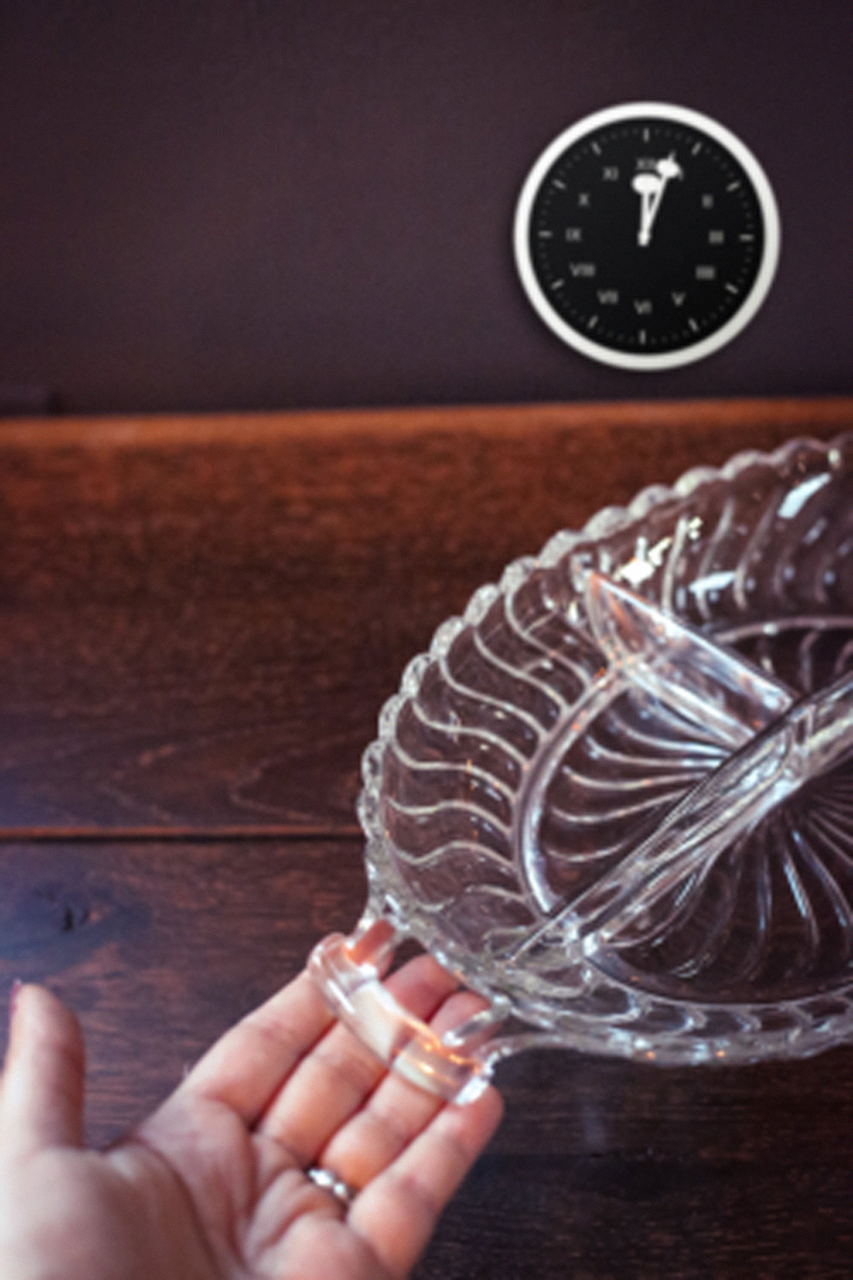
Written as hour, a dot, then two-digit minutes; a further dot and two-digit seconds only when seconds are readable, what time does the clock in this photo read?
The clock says 12.03
